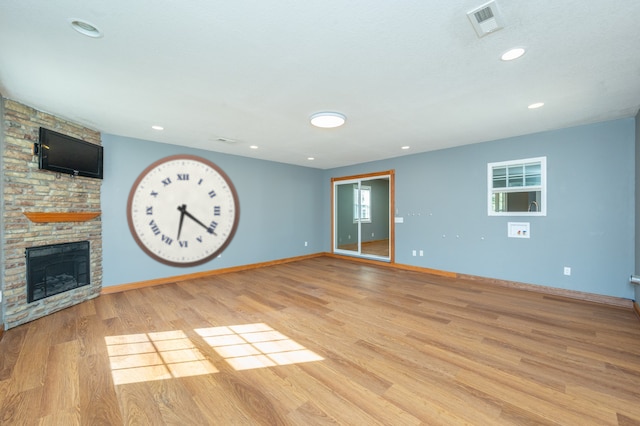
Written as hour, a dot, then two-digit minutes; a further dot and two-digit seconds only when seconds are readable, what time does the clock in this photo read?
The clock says 6.21
